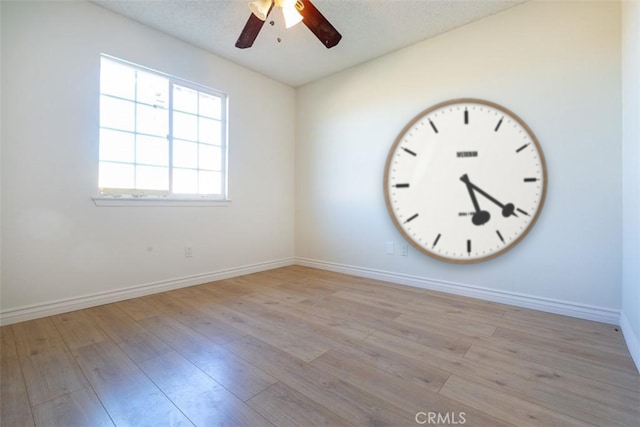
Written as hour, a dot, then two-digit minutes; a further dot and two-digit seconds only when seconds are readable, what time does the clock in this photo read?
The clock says 5.21
